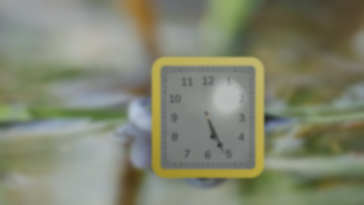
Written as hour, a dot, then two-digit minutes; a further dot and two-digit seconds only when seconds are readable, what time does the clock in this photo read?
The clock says 5.26
